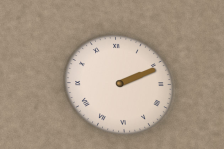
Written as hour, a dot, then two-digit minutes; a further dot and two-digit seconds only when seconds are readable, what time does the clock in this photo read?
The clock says 2.11
